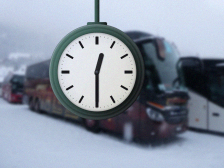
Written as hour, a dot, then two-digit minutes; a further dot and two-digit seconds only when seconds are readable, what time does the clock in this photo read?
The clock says 12.30
